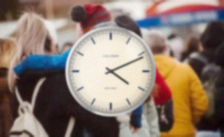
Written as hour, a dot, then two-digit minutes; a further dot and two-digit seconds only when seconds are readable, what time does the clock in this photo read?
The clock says 4.11
